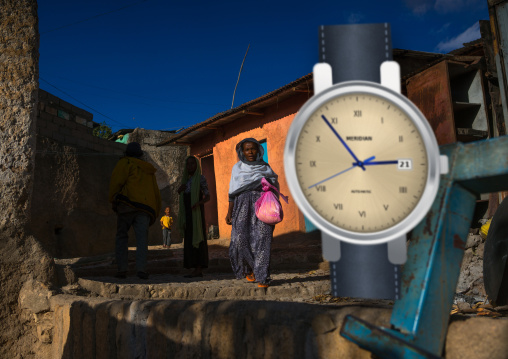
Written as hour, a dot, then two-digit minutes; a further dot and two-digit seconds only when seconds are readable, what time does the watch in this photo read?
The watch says 2.53.41
